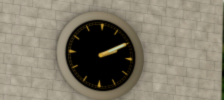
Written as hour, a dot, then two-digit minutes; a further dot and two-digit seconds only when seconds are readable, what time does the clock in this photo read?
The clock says 2.10
